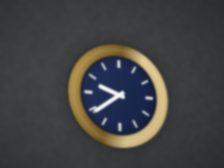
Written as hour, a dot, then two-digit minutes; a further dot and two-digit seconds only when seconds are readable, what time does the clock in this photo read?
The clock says 9.39
